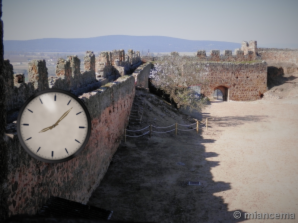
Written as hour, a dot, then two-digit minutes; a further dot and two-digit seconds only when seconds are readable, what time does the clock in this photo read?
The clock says 8.07
